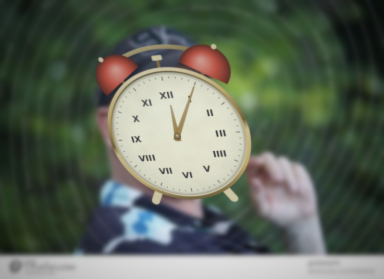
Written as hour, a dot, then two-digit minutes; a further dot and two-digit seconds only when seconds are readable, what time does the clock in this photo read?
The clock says 12.05
